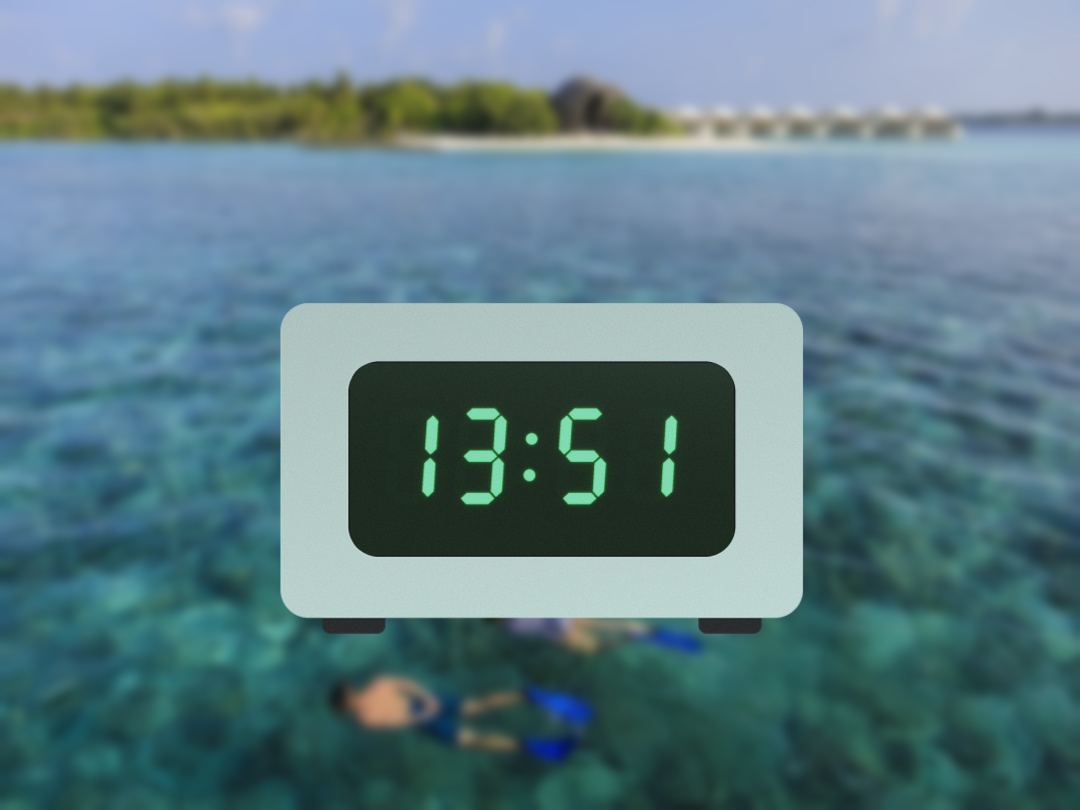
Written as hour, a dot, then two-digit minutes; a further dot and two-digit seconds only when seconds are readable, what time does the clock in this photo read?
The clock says 13.51
